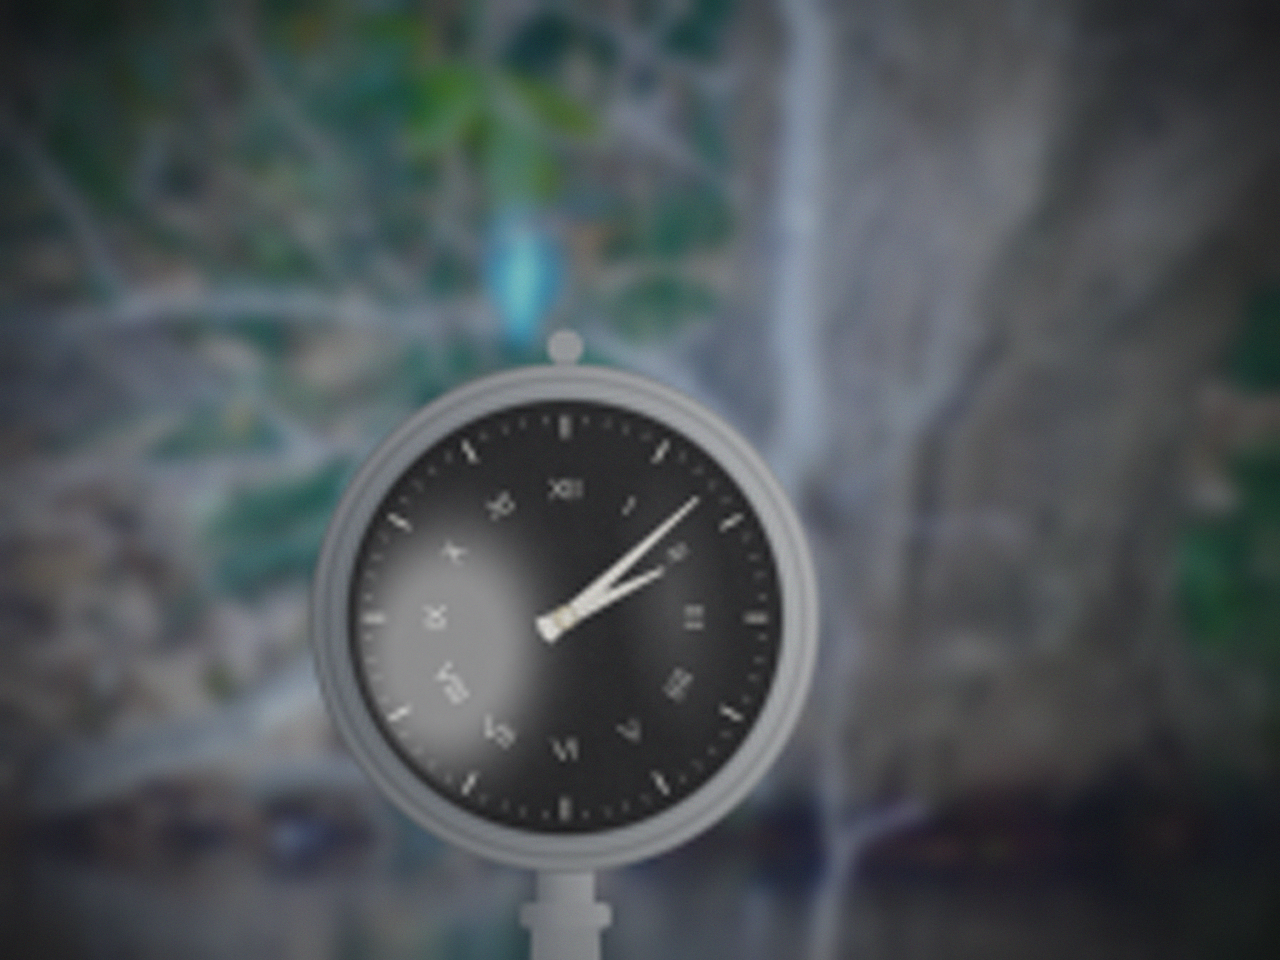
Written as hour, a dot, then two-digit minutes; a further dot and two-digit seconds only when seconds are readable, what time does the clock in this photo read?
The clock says 2.08
